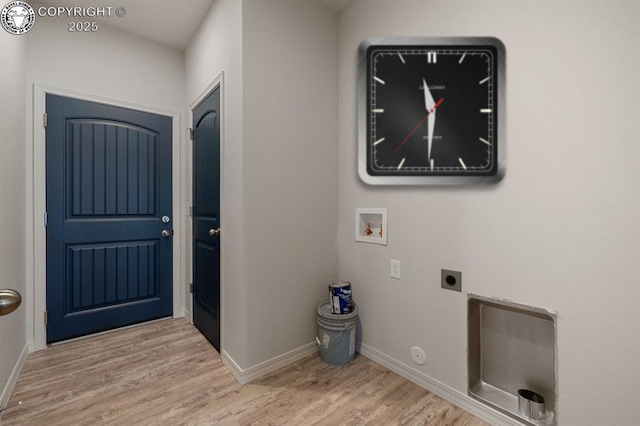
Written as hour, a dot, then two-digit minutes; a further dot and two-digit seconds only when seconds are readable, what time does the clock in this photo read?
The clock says 11.30.37
